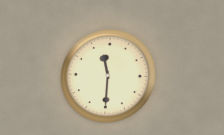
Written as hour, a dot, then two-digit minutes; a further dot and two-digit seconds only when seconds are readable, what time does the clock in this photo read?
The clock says 11.30
